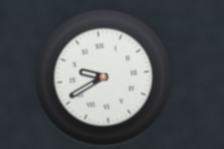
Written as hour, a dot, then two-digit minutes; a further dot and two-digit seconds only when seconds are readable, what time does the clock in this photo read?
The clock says 9.41
